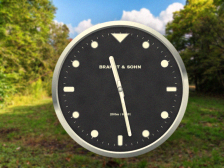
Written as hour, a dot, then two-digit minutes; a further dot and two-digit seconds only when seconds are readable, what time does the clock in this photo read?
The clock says 11.28
